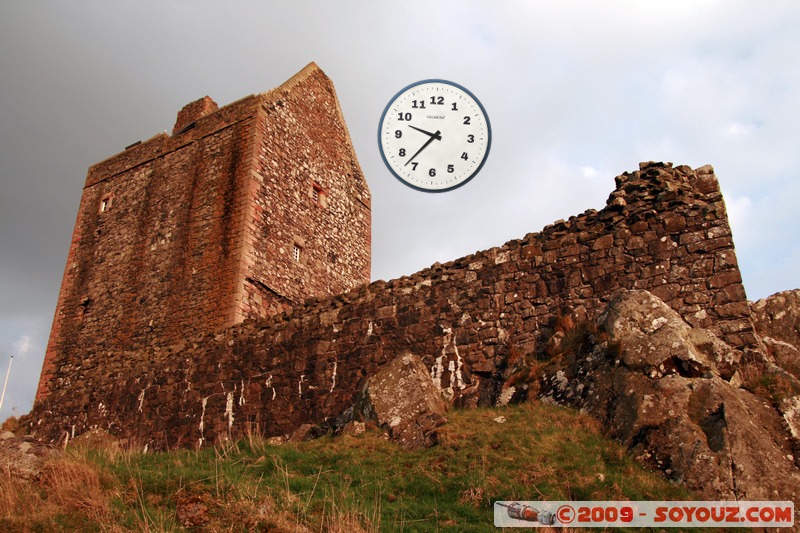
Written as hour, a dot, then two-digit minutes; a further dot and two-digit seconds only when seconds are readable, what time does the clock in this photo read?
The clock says 9.37
